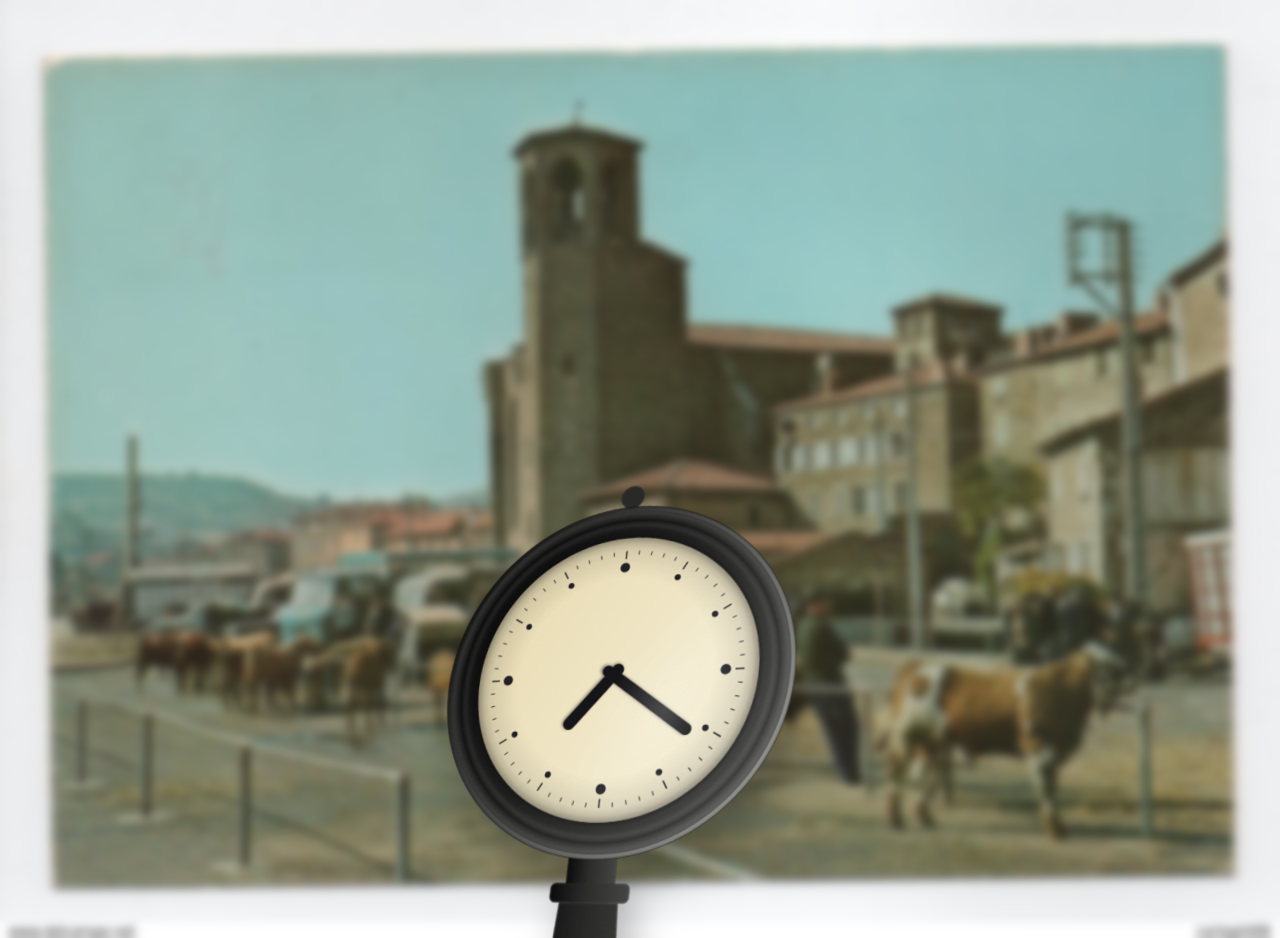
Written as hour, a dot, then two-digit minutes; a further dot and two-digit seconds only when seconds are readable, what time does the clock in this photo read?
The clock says 7.21
